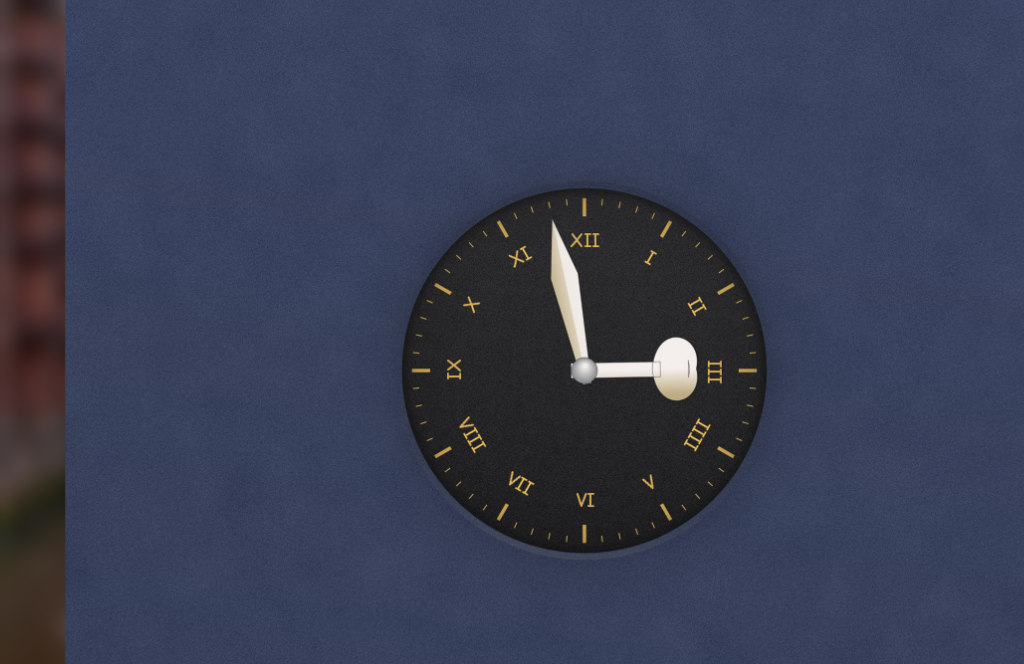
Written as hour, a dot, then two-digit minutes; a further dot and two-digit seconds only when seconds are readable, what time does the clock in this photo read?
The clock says 2.58
